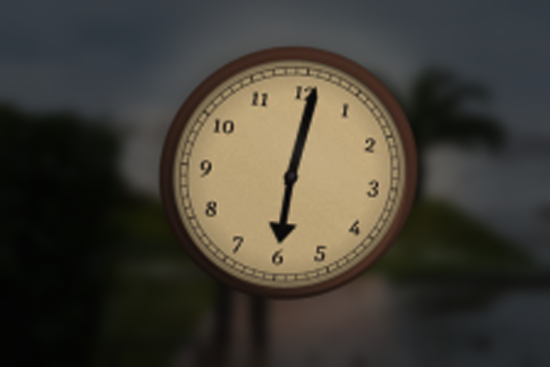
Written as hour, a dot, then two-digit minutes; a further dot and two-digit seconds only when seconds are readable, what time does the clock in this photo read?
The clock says 6.01
